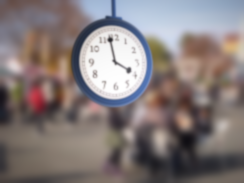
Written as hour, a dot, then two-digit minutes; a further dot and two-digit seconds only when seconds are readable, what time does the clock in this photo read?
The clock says 3.58
